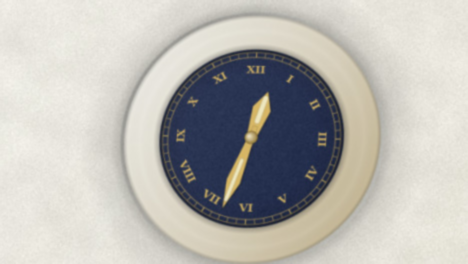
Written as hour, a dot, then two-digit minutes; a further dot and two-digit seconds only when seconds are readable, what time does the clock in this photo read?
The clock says 12.33
